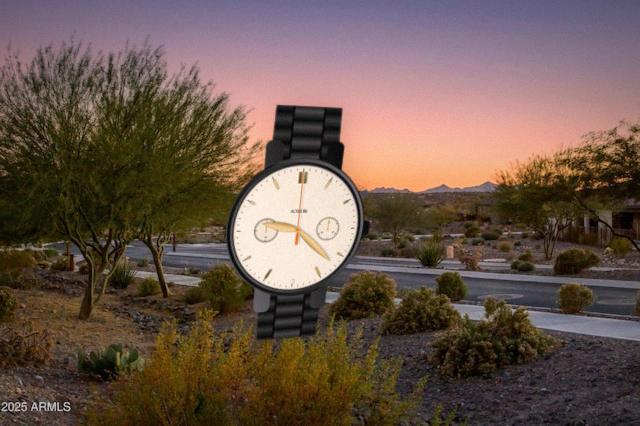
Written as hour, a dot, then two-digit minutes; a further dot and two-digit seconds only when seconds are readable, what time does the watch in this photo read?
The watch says 9.22
